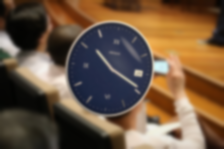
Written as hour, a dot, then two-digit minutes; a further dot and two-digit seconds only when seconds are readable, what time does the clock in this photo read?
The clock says 10.19
